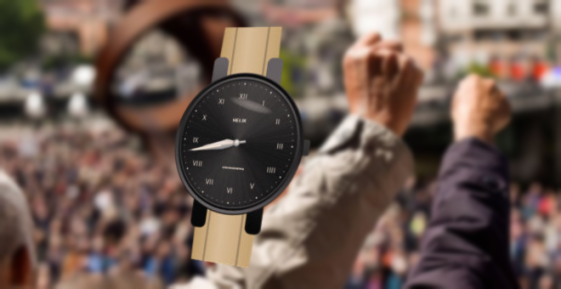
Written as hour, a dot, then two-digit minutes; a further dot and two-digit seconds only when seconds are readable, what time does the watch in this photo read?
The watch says 8.43
